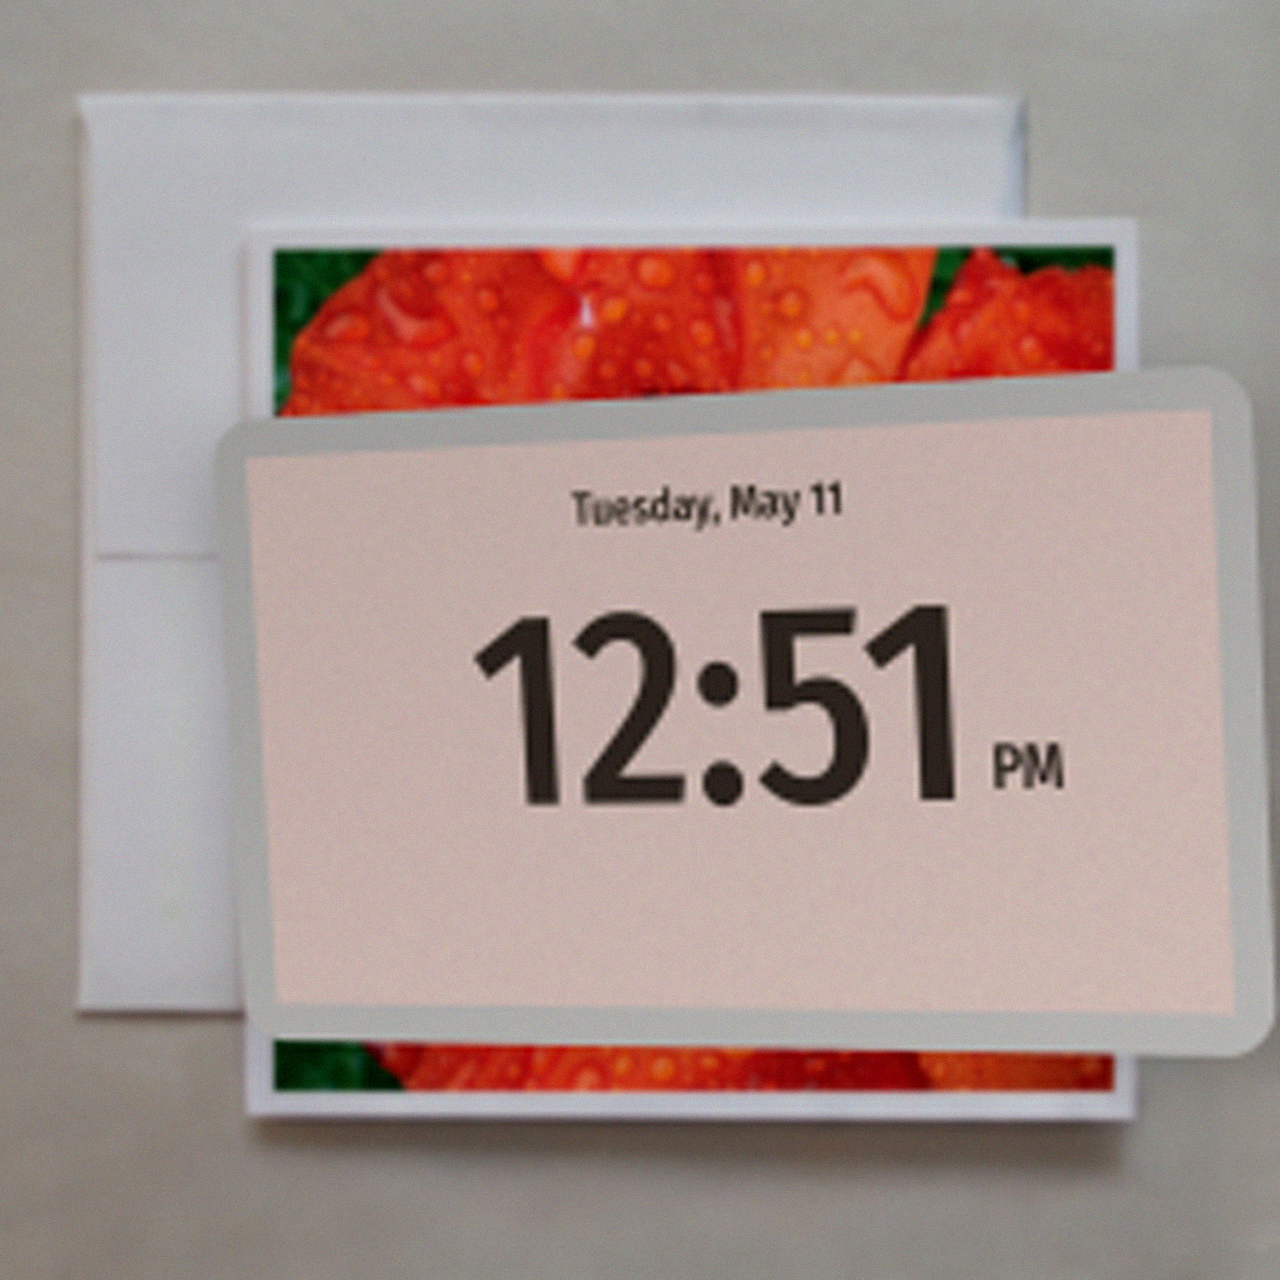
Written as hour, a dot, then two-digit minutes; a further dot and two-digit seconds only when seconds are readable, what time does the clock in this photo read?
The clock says 12.51
